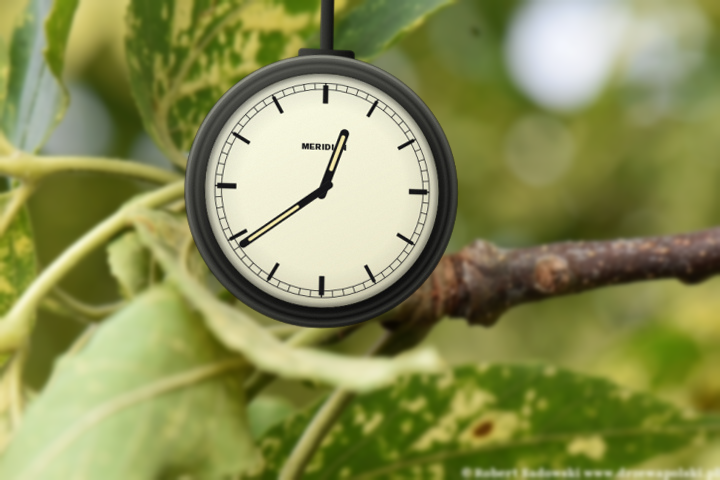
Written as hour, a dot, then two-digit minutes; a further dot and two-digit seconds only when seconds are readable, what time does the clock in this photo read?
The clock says 12.39
